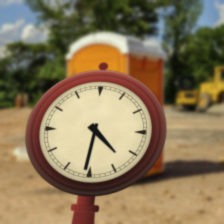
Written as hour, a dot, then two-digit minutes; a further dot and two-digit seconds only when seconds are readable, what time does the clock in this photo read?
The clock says 4.31
